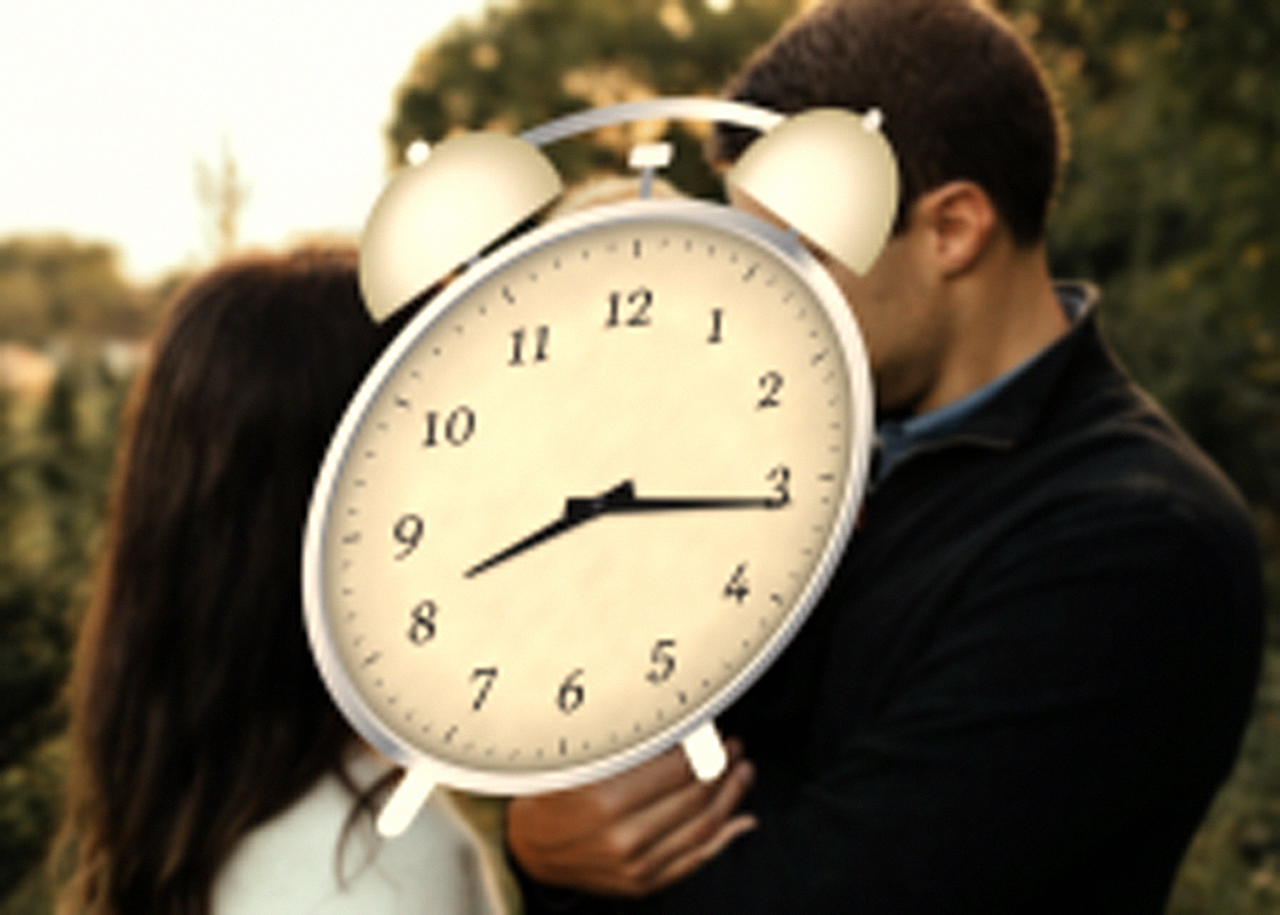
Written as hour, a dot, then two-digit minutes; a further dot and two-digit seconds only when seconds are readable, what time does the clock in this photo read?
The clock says 8.16
